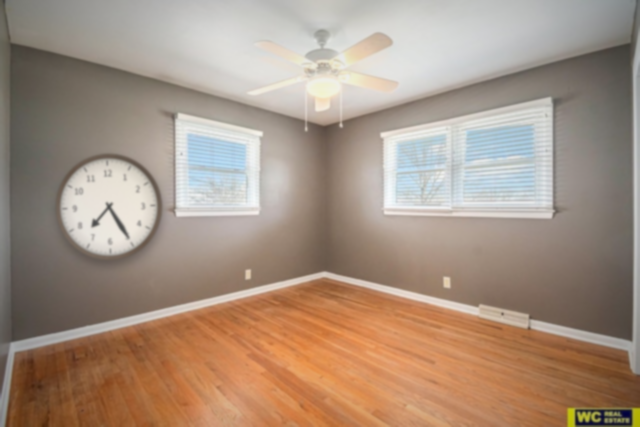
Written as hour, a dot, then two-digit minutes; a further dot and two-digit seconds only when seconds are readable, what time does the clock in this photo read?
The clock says 7.25
